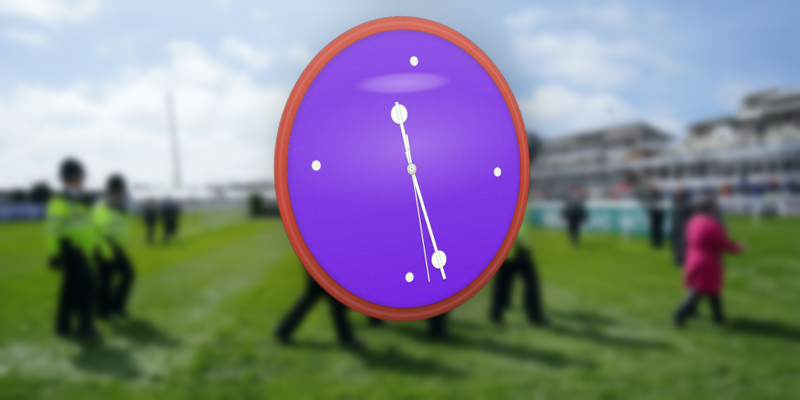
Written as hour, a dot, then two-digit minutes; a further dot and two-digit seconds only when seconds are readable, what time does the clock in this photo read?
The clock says 11.26.28
